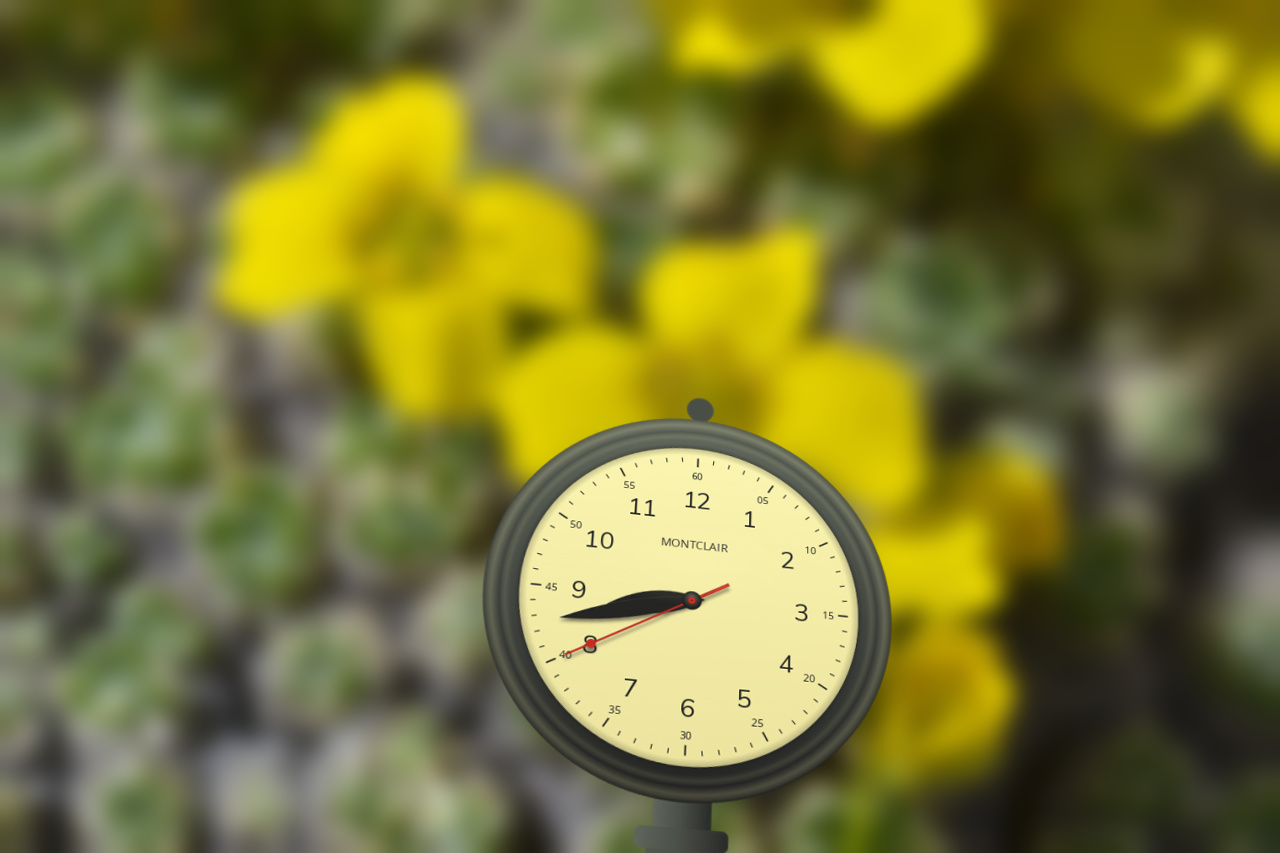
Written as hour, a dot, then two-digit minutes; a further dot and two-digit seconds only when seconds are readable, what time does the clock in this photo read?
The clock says 8.42.40
